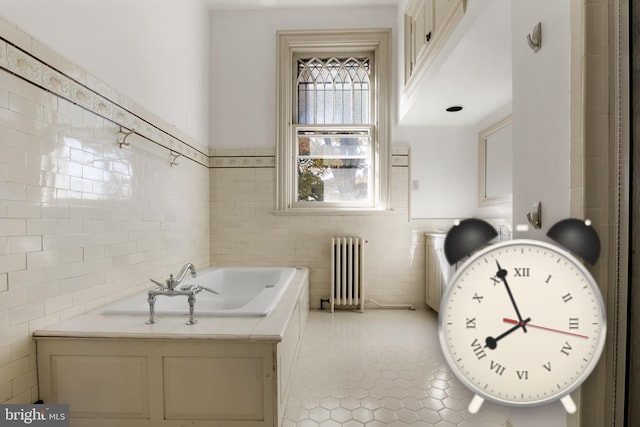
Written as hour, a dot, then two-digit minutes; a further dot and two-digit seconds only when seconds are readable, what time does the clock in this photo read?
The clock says 7.56.17
